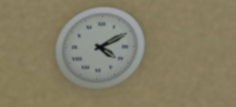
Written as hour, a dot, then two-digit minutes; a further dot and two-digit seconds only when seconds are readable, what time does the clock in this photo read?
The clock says 4.10
